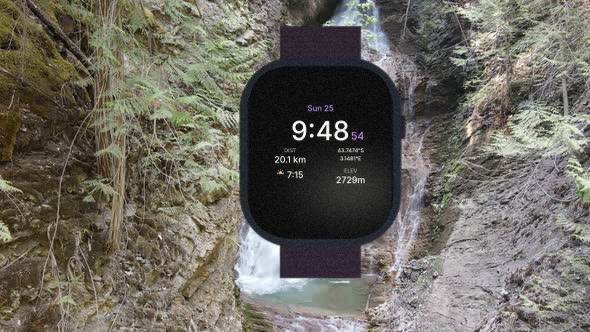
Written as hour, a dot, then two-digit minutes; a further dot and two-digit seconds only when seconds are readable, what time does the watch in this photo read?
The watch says 9.48.54
